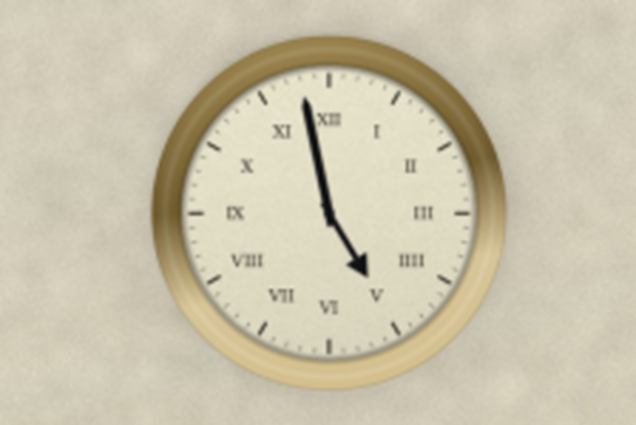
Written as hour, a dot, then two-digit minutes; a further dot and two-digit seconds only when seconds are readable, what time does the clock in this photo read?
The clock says 4.58
